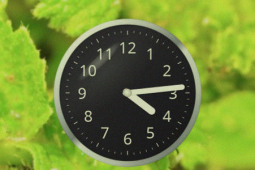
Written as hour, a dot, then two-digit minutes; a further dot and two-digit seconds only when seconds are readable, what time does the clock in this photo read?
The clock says 4.14
